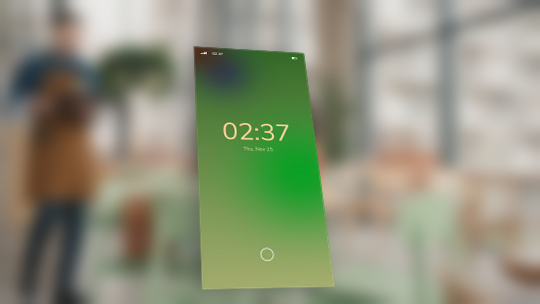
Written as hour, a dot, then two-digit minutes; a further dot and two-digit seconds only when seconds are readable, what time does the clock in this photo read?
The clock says 2.37
